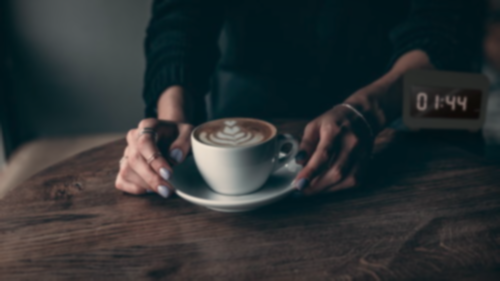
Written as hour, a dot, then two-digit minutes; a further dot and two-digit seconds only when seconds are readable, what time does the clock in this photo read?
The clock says 1.44
